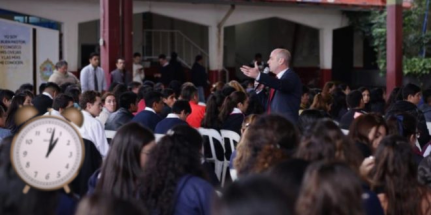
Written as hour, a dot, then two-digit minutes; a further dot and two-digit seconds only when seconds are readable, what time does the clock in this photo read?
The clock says 1.02
